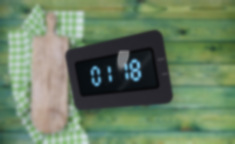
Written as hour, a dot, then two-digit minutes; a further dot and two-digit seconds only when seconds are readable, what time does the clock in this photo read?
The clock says 1.18
